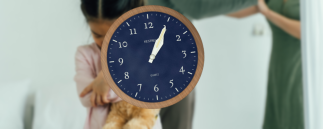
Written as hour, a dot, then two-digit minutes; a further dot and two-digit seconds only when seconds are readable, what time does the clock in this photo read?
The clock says 1.05
